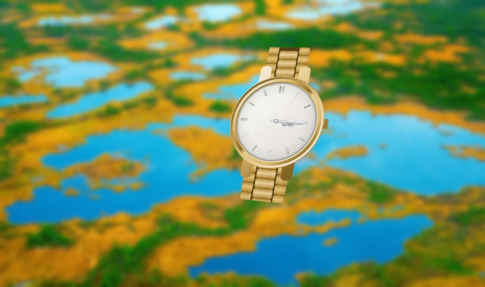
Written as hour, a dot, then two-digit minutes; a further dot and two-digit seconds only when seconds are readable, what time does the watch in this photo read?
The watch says 3.15
